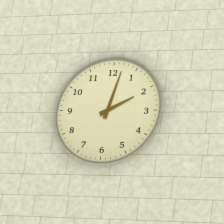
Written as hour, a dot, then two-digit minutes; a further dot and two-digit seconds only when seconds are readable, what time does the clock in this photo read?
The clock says 2.02
